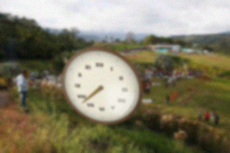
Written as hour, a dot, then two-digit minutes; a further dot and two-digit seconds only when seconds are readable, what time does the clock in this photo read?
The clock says 7.38
